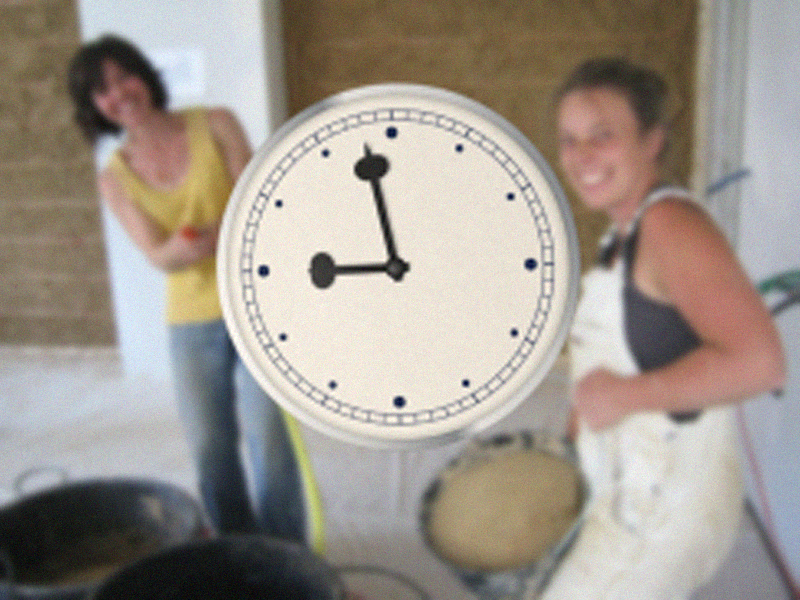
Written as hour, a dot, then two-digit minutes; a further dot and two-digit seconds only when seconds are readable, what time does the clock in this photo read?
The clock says 8.58
